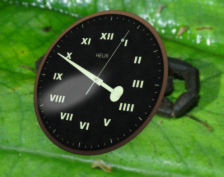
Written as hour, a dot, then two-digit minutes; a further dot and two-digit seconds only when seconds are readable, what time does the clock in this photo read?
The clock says 3.49.04
